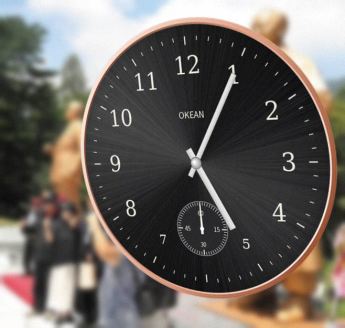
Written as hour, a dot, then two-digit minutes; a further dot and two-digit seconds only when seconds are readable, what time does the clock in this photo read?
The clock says 5.05
